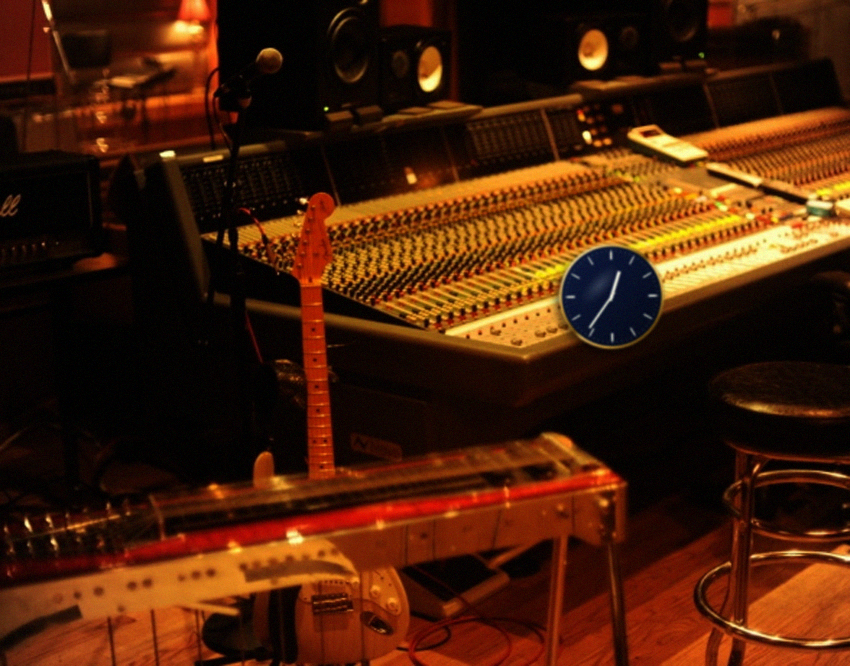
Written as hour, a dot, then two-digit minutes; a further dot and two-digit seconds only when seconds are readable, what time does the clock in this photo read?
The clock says 12.36
